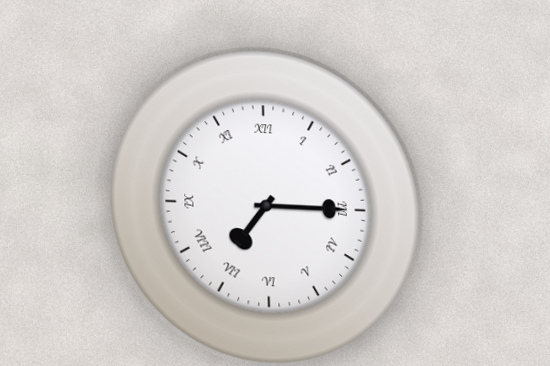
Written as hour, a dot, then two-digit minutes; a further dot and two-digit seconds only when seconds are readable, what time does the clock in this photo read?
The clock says 7.15
